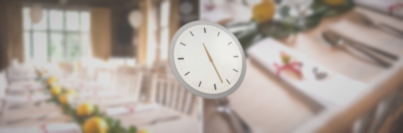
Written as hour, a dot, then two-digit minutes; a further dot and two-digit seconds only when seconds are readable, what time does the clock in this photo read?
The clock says 11.27
